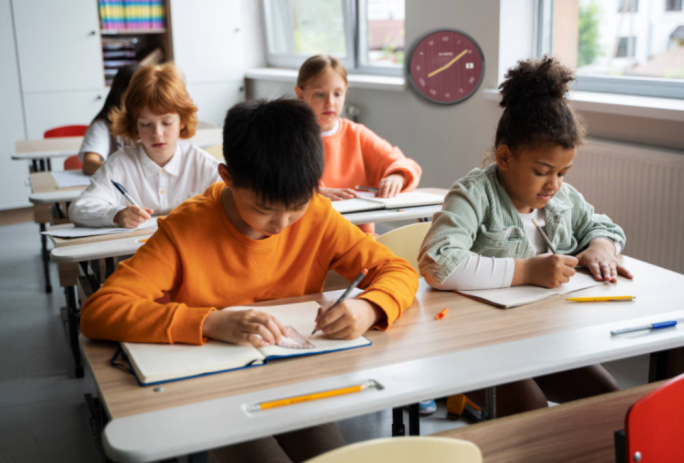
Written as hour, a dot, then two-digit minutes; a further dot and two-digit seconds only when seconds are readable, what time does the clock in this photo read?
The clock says 8.09
